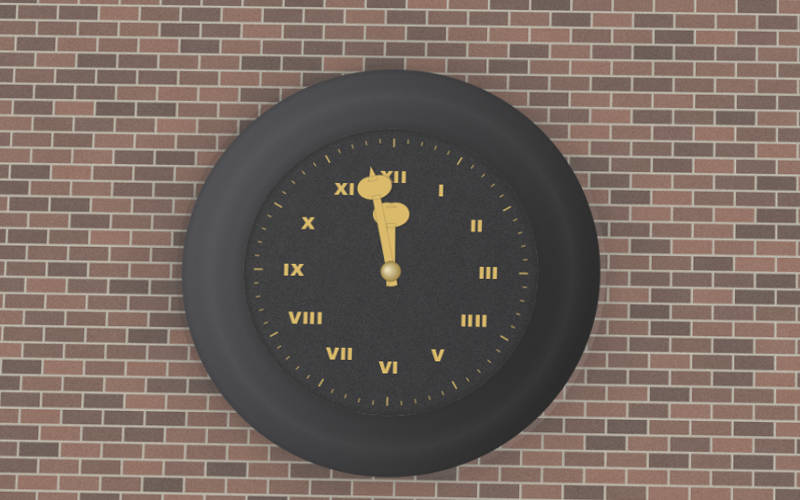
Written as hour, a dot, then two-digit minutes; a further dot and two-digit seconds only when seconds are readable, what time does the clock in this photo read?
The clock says 11.58
